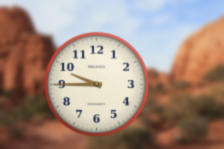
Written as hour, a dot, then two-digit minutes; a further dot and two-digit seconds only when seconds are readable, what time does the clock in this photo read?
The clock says 9.45
